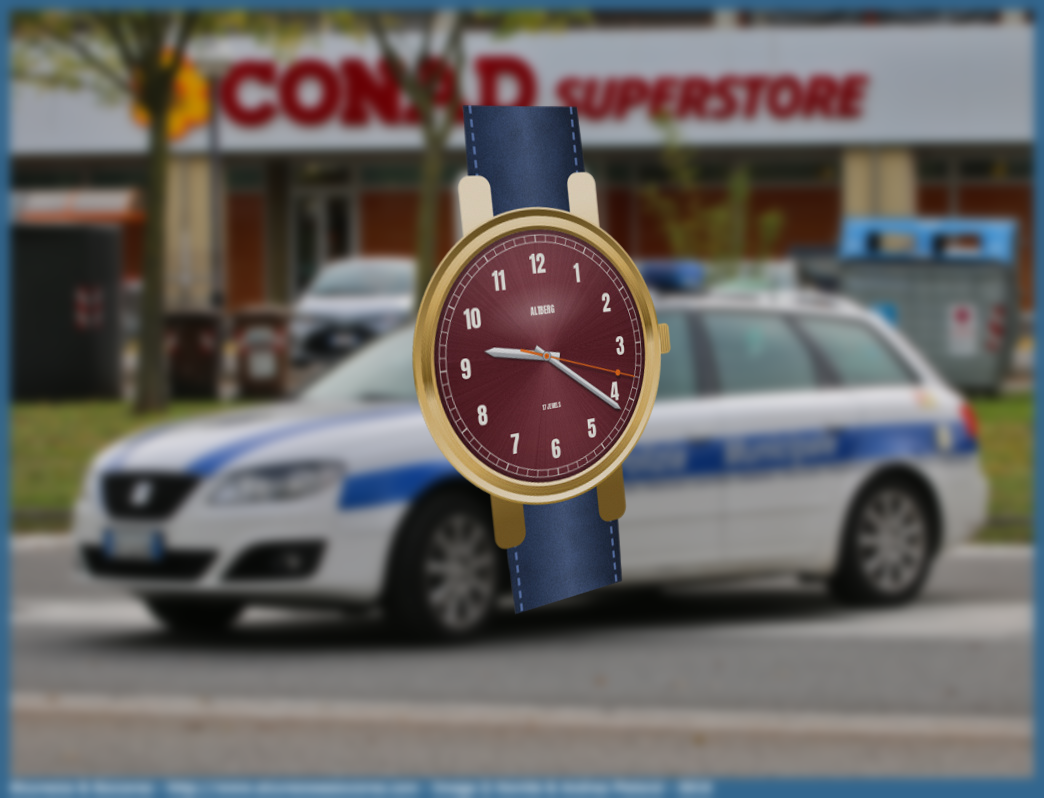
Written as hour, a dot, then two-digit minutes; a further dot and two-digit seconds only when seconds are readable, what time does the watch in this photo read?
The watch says 9.21.18
